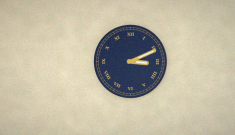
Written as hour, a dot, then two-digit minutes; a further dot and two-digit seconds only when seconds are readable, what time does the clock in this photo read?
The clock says 3.11
